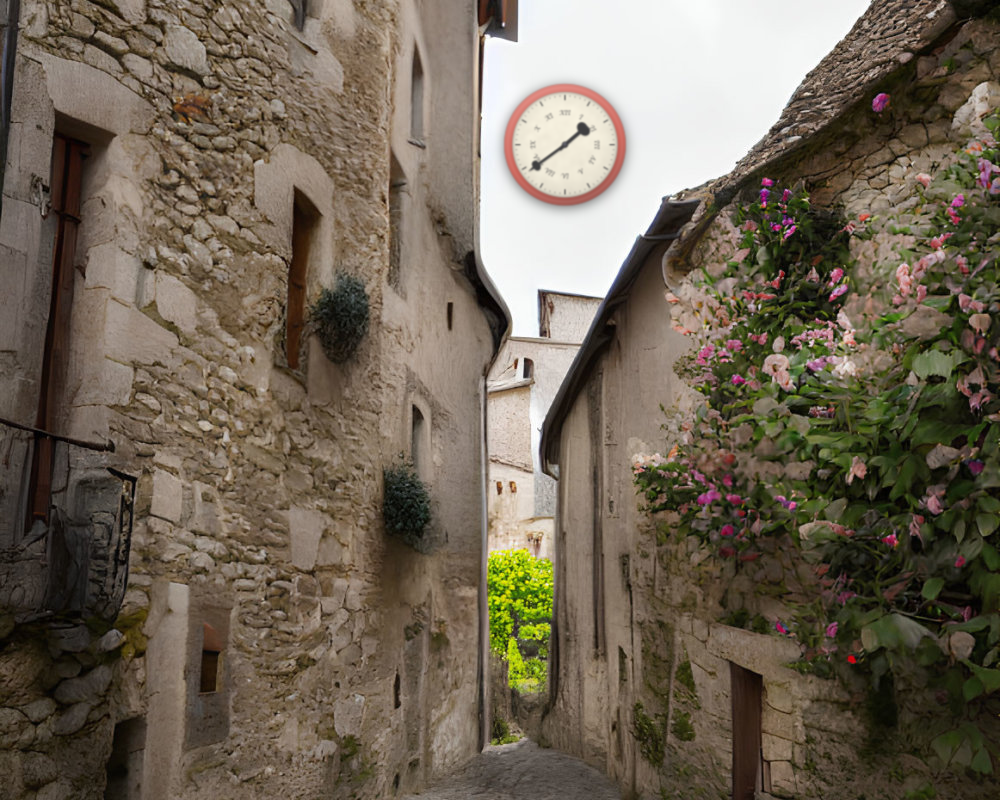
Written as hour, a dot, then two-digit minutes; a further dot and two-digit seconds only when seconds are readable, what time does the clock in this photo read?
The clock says 1.39
